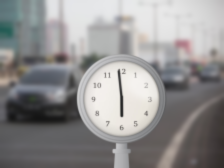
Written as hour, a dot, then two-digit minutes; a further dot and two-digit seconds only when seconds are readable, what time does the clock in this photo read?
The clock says 5.59
